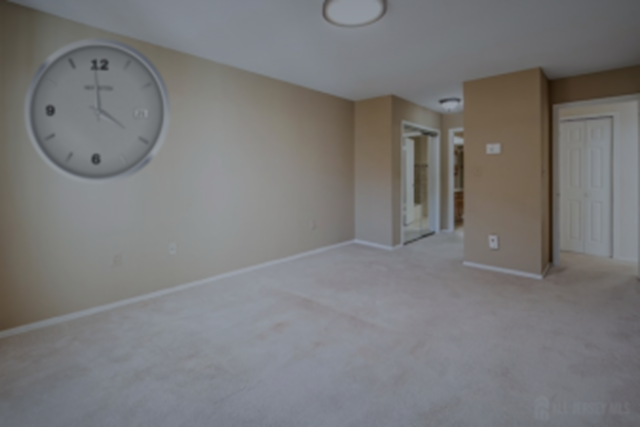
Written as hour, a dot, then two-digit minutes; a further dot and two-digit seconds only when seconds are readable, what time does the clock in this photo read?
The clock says 3.59
